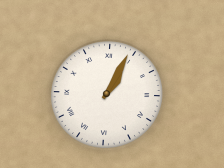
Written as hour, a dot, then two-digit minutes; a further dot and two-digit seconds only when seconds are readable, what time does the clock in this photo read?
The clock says 1.04
